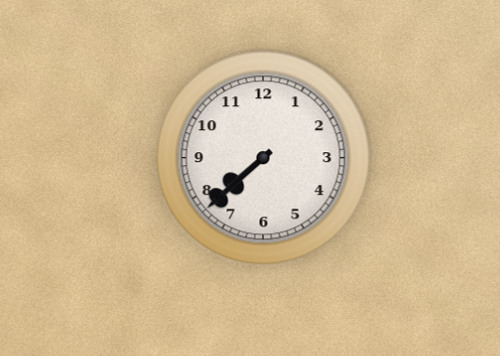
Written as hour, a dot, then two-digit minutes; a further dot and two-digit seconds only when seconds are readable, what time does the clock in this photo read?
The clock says 7.38
